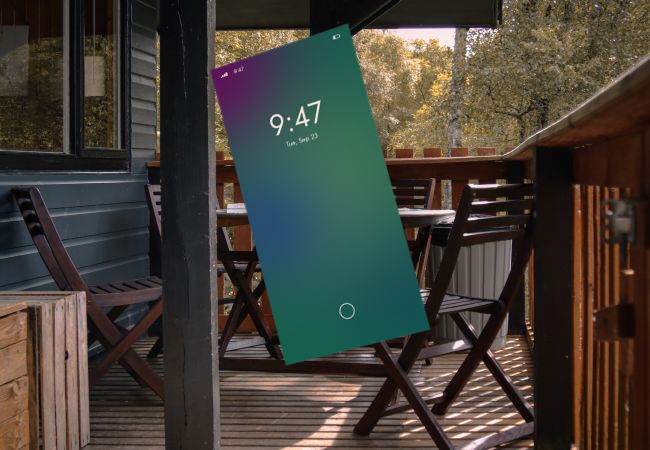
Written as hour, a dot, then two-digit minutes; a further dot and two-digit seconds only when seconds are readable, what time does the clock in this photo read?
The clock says 9.47
